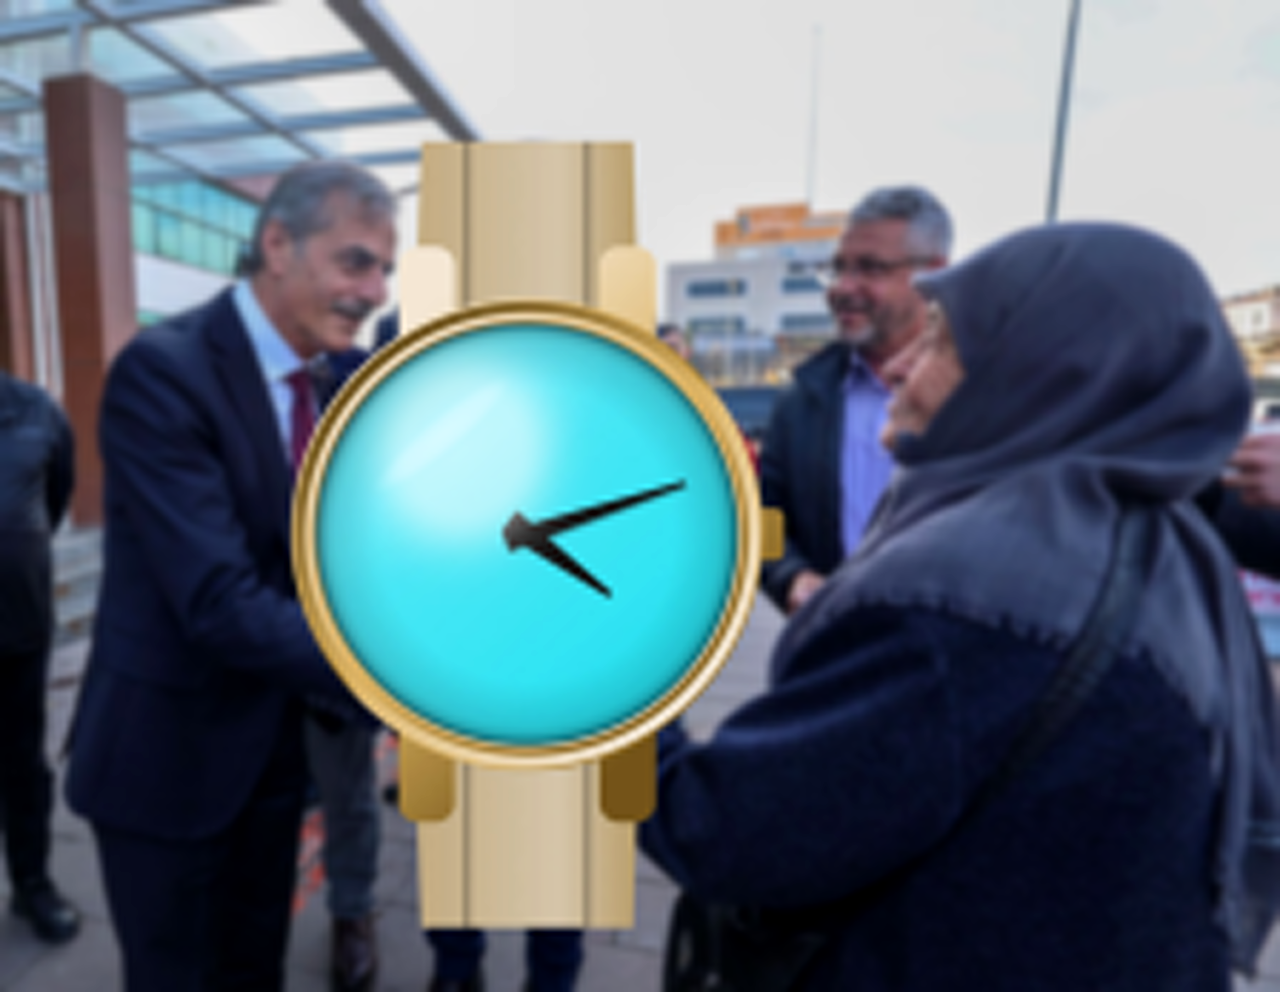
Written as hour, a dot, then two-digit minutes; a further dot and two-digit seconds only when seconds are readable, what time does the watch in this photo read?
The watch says 4.12
